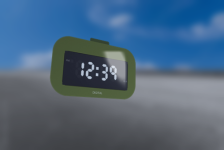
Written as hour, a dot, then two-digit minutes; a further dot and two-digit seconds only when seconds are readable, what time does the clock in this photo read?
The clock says 12.39
